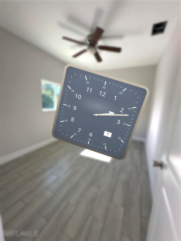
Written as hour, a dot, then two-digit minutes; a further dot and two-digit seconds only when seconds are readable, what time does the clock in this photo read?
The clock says 2.12
